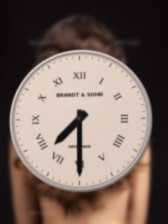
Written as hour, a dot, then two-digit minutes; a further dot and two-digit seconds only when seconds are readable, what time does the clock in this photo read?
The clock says 7.30
